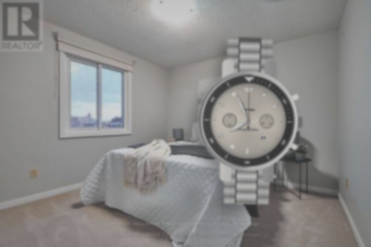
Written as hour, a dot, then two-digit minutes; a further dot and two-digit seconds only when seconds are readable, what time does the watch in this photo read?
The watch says 7.56
